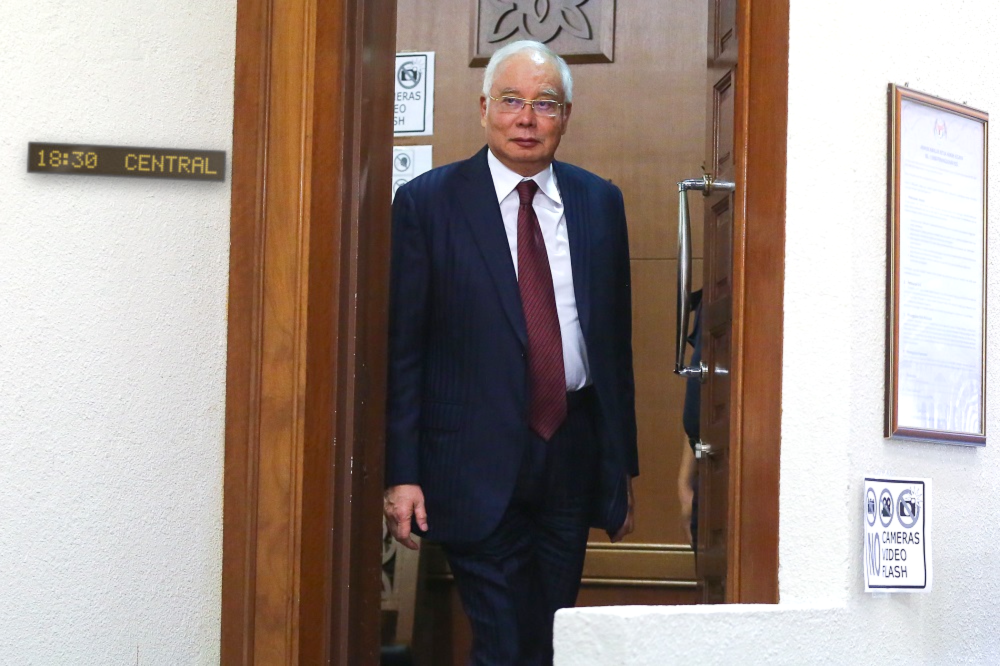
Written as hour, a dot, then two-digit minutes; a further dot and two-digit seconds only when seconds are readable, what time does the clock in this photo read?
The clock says 18.30
